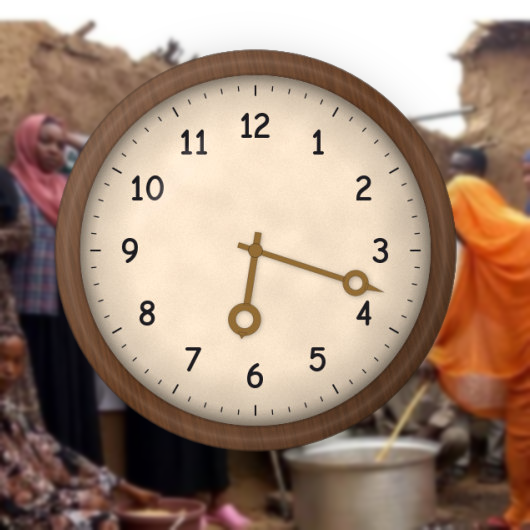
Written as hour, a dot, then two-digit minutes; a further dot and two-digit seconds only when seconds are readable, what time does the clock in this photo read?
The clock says 6.18
